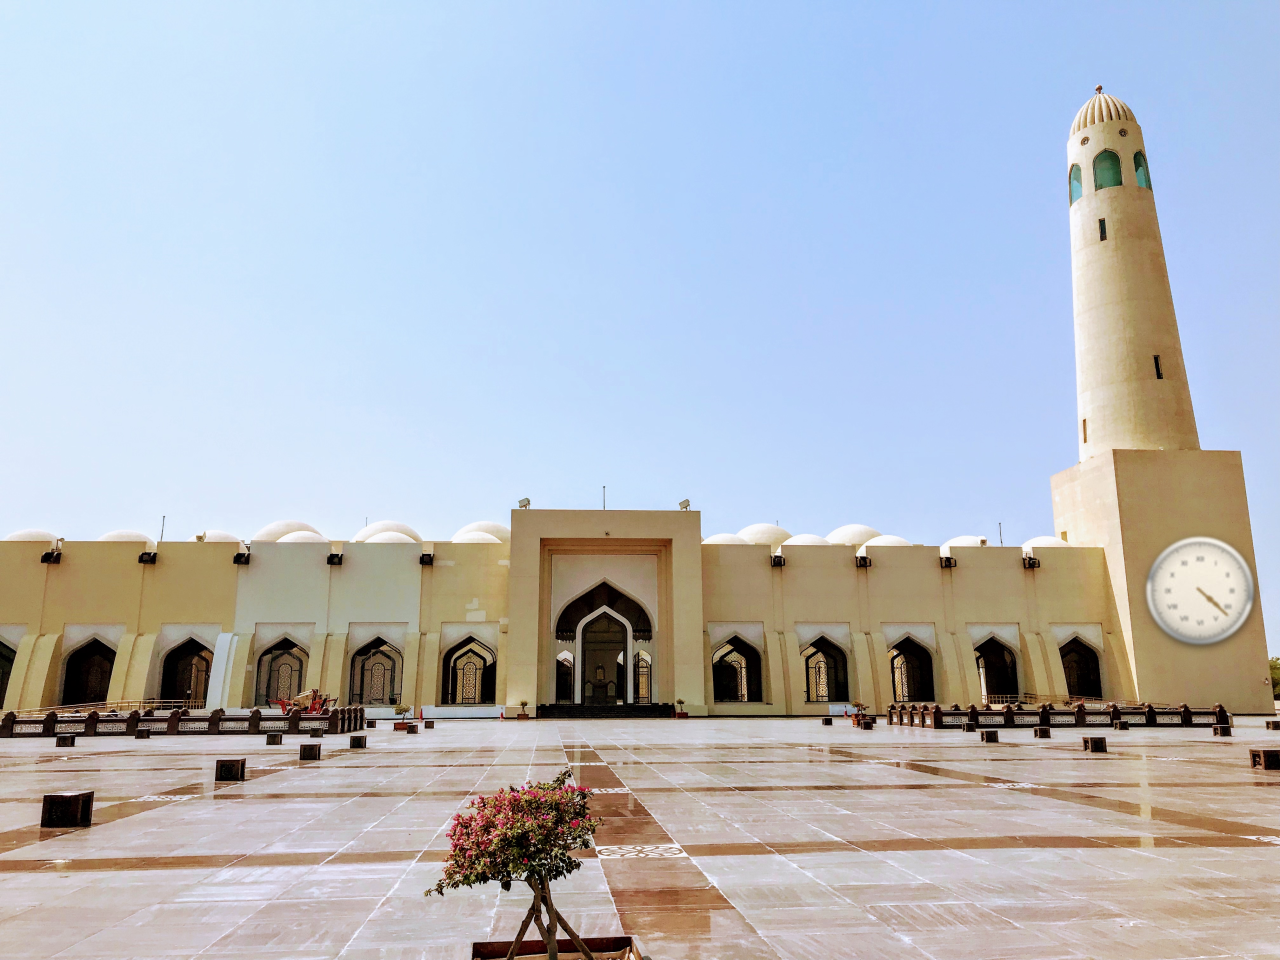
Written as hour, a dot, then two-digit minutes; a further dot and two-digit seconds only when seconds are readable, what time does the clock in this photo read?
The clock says 4.22
